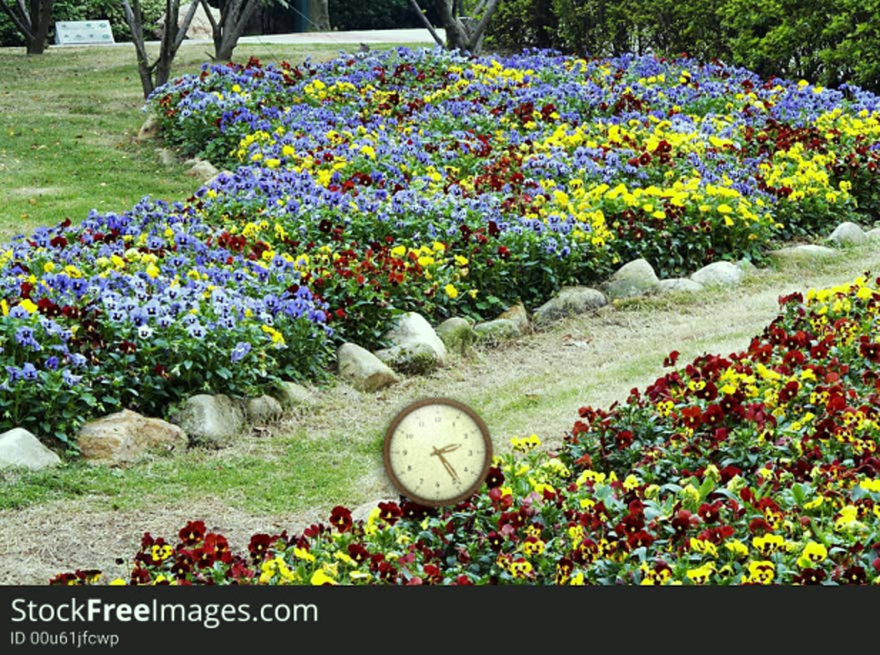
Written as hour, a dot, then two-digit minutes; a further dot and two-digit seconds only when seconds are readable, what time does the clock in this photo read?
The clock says 2.24
